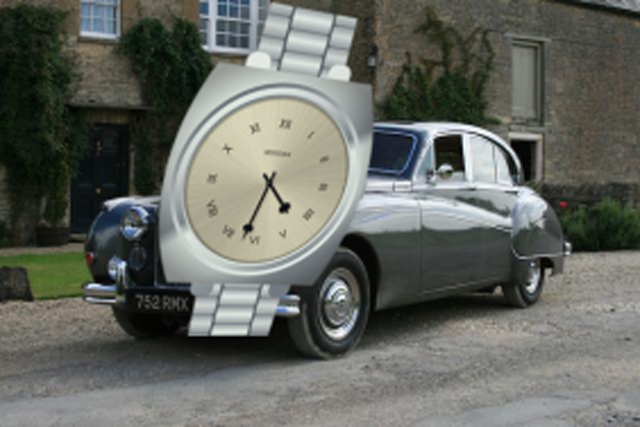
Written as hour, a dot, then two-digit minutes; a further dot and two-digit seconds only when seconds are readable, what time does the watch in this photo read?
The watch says 4.32
